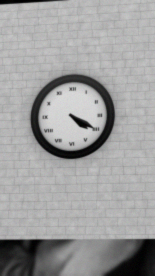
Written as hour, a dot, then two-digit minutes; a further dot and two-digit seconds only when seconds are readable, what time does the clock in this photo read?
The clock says 4.20
